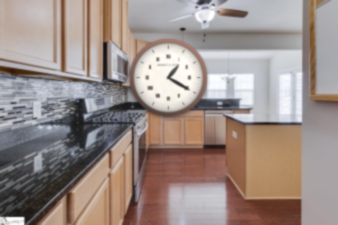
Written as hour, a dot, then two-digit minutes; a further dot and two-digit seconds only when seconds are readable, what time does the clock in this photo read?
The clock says 1.20
